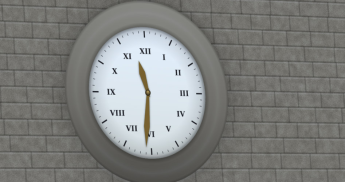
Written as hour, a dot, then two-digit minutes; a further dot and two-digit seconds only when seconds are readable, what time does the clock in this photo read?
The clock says 11.31
